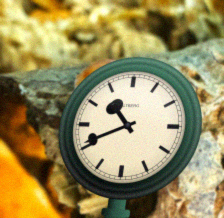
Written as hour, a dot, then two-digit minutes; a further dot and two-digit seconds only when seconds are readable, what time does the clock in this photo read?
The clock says 10.41
